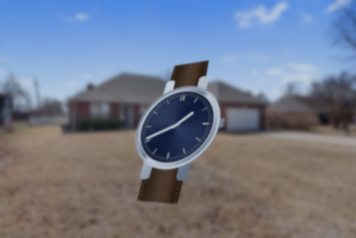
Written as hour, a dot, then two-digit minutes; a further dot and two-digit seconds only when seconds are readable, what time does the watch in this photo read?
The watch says 1.41
